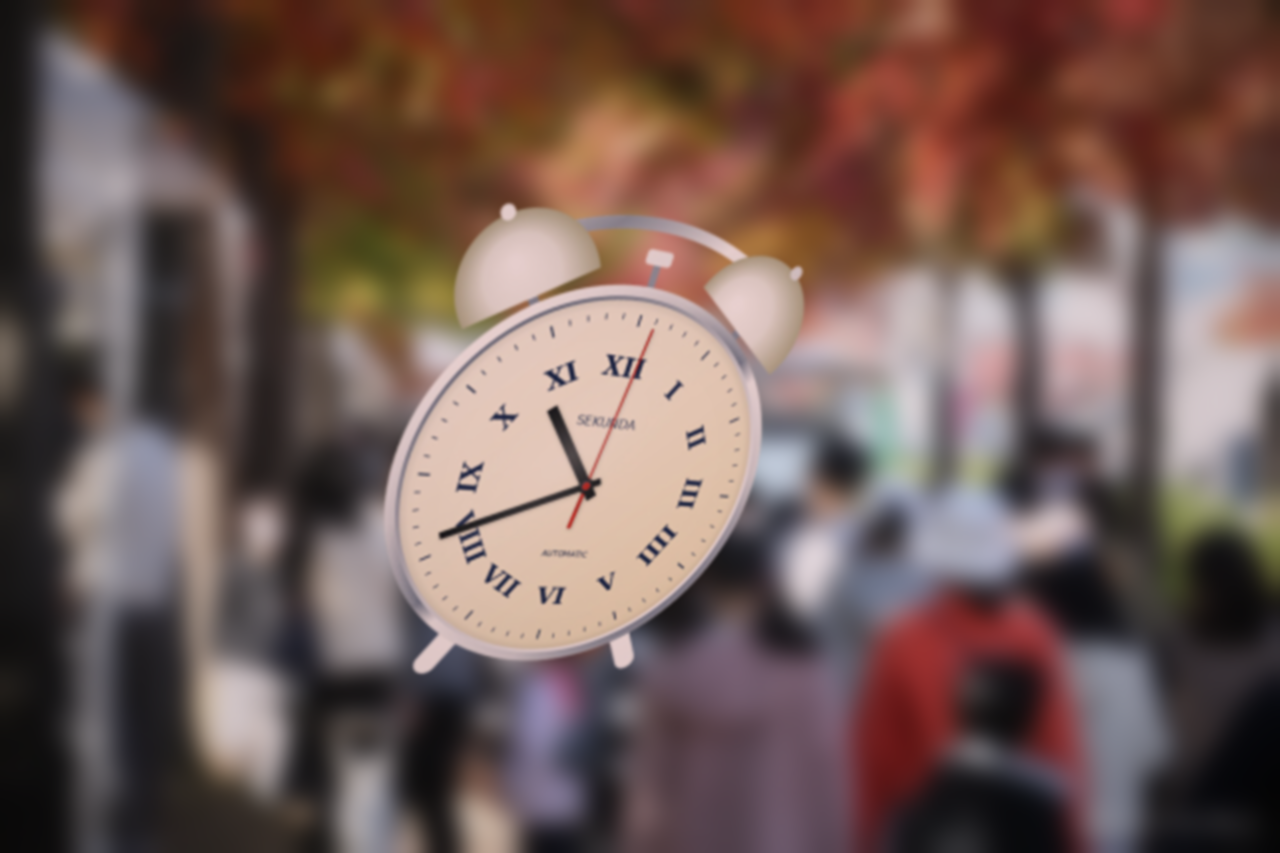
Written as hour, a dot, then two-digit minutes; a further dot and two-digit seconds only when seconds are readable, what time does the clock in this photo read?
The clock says 10.41.01
